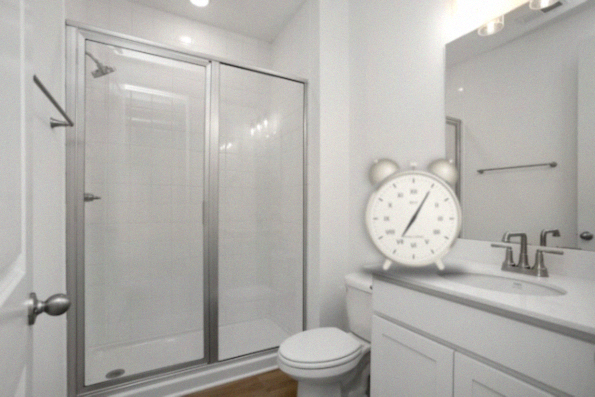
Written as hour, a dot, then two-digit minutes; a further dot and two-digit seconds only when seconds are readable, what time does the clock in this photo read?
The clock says 7.05
